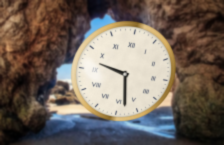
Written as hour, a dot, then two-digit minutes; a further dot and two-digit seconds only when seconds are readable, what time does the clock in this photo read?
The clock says 9.28
